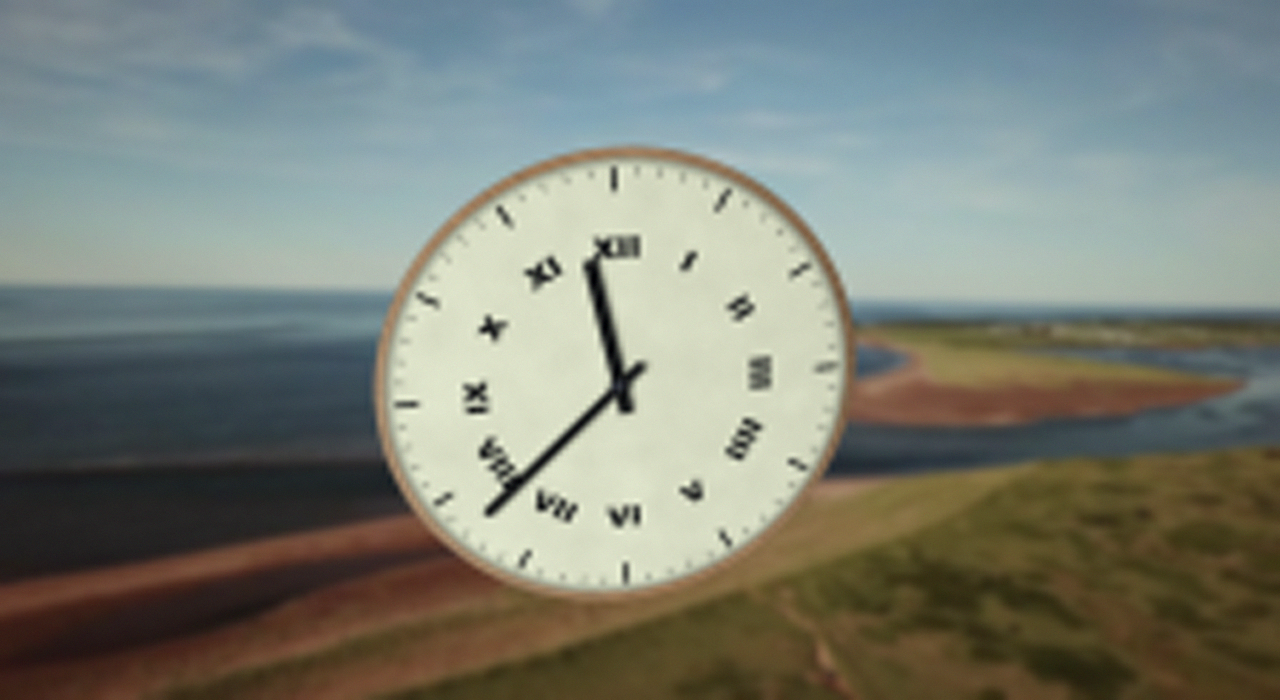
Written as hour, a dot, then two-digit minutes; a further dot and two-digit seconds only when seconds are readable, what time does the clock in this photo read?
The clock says 11.38
